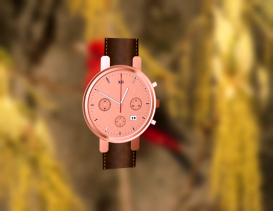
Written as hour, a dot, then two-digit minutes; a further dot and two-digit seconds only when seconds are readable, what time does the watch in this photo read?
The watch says 12.50
